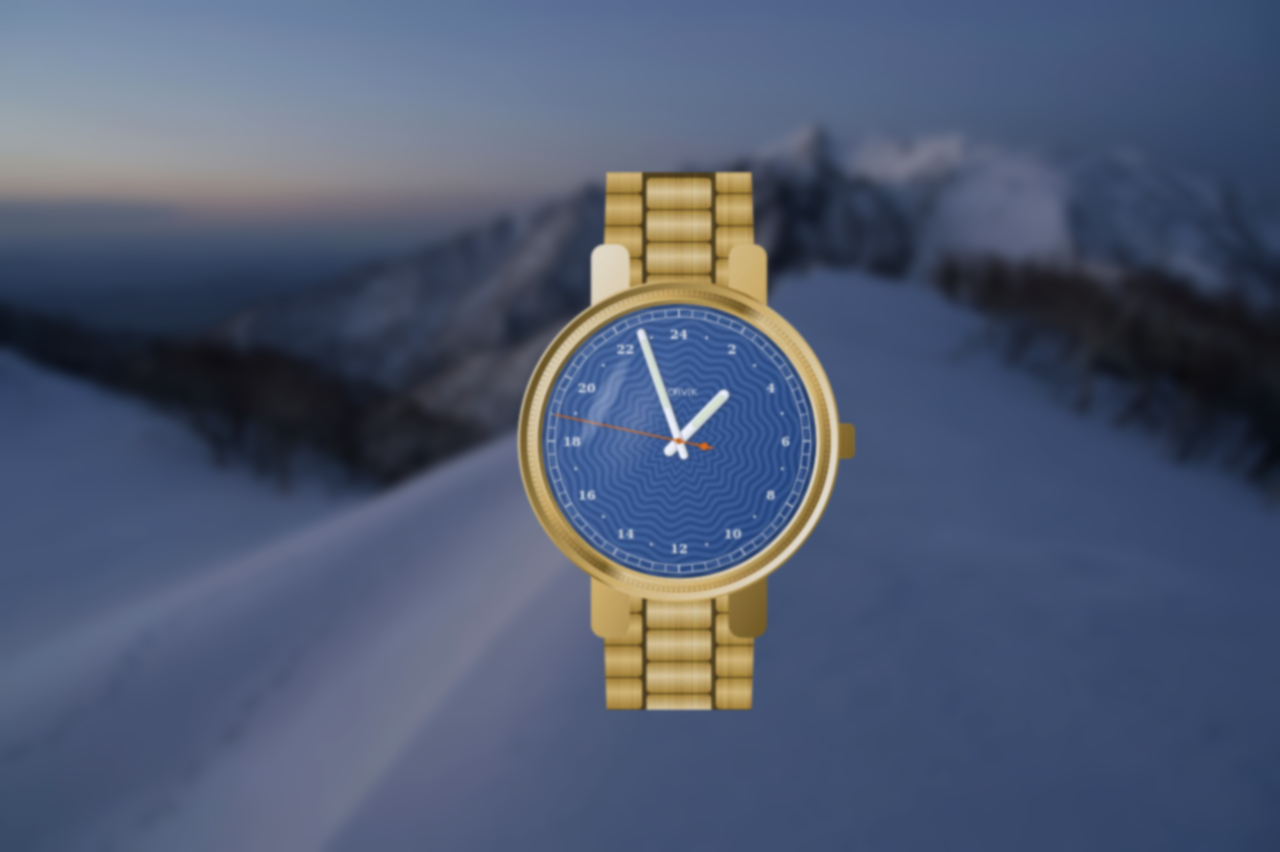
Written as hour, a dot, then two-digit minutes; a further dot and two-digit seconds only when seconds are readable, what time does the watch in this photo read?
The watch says 2.56.47
